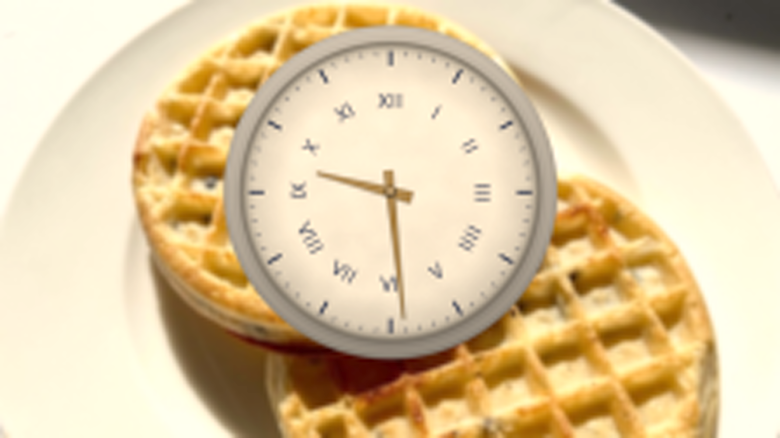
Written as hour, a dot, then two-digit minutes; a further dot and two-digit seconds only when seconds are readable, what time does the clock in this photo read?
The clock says 9.29
